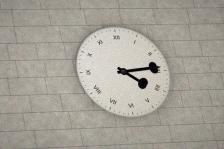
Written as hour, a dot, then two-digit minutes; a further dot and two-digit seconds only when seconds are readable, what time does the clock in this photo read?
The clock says 4.14
